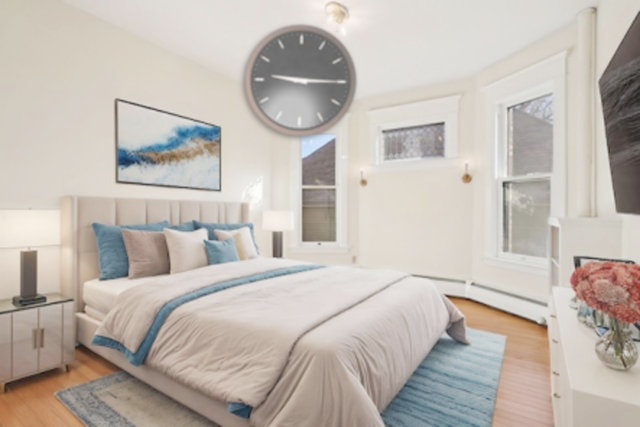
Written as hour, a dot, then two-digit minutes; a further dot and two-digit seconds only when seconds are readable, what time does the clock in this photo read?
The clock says 9.15
